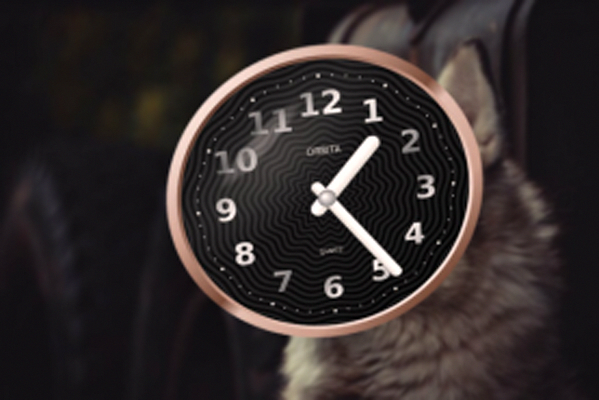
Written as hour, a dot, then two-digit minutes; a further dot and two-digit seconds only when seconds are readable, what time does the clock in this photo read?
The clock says 1.24
